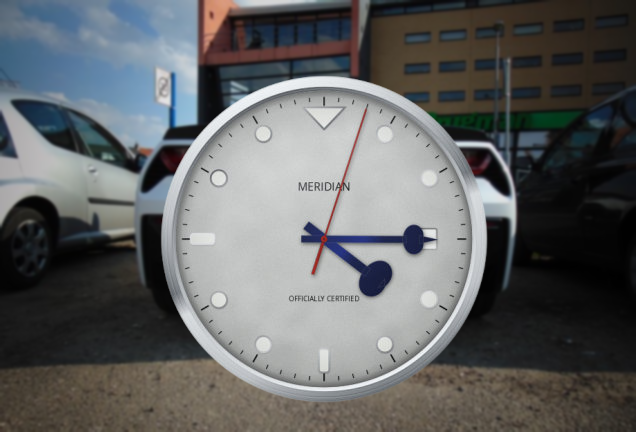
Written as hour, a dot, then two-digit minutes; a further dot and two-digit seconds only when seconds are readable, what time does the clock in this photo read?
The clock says 4.15.03
